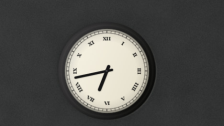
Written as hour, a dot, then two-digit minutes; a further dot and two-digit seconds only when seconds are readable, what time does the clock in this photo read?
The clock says 6.43
